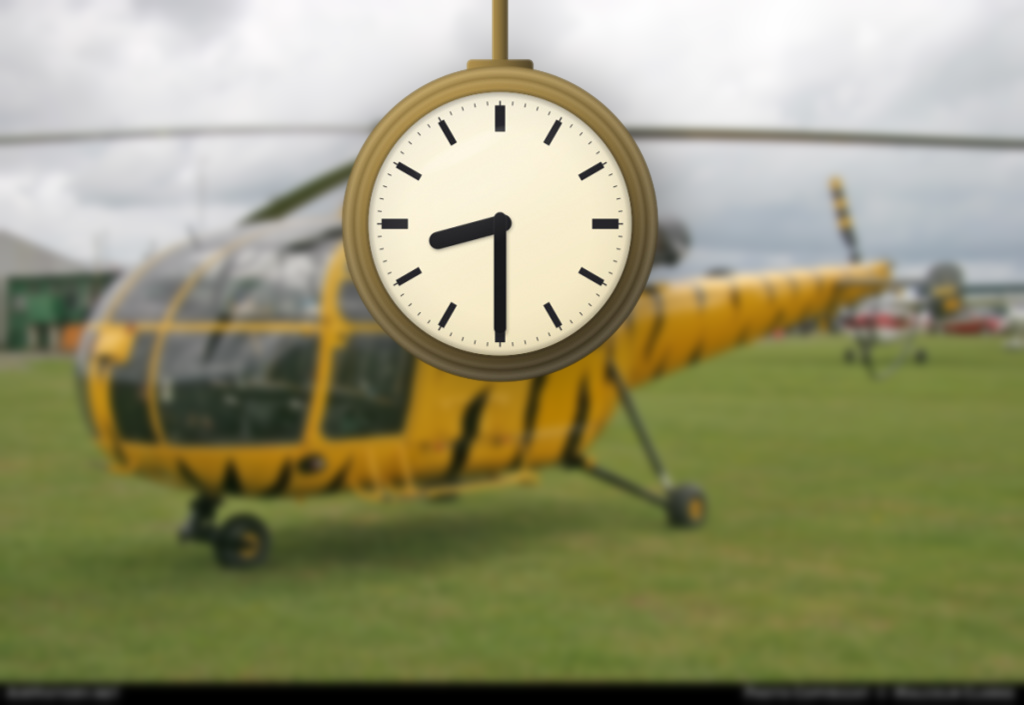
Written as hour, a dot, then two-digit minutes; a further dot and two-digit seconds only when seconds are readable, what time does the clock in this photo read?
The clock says 8.30
